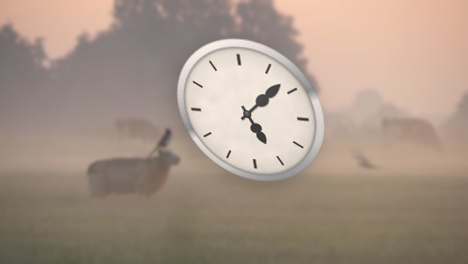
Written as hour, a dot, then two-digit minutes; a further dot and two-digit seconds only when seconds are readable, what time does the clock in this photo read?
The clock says 5.08
